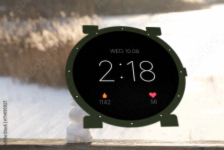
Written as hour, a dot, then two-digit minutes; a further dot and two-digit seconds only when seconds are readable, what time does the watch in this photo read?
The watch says 2.18
